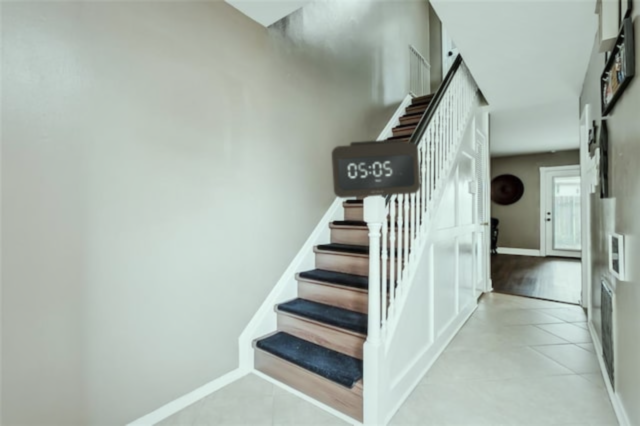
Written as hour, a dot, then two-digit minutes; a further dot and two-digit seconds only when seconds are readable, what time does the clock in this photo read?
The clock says 5.05
